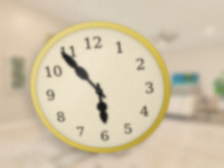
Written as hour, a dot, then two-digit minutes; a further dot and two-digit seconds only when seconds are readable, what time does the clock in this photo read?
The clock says 5.54
